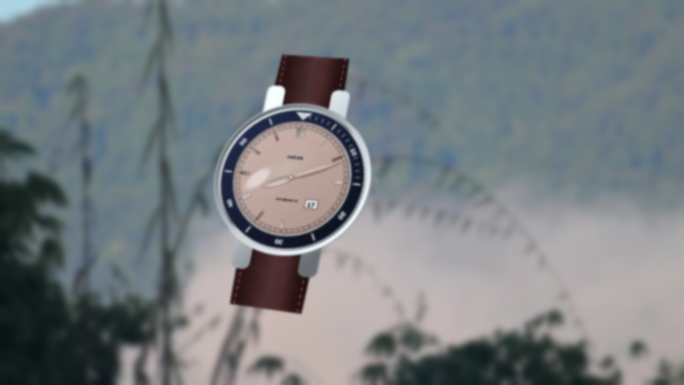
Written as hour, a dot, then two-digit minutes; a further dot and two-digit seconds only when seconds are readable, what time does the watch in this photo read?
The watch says 8.11
